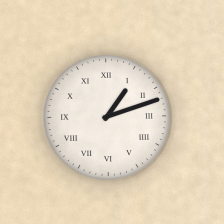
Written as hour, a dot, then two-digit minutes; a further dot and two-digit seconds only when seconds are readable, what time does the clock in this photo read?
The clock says 1.12
